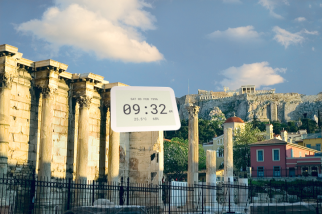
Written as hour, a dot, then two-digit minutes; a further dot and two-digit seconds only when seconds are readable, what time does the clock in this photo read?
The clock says 9.32
